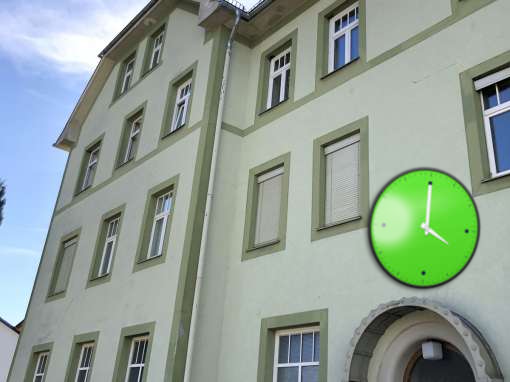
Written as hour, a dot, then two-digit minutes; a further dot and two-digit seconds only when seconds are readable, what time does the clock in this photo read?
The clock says 4.00
